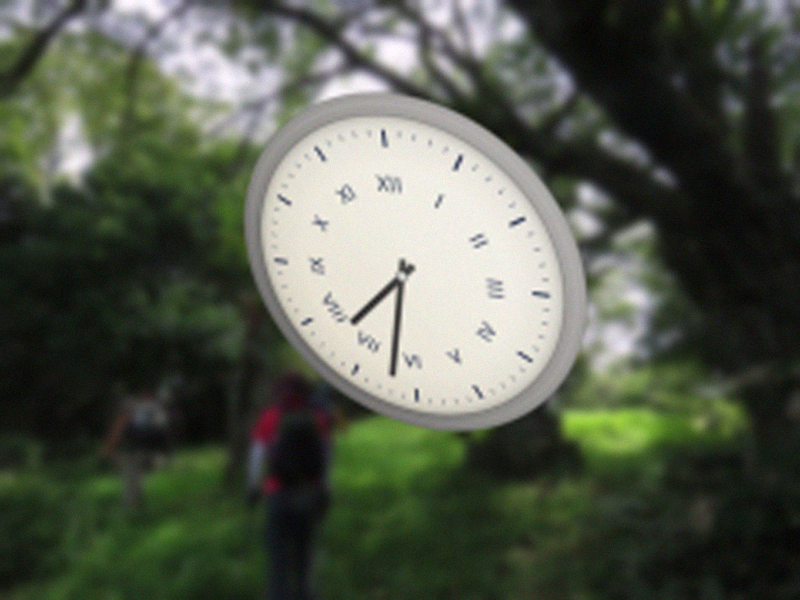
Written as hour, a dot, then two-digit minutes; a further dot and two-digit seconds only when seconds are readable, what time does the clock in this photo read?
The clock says 7.32
